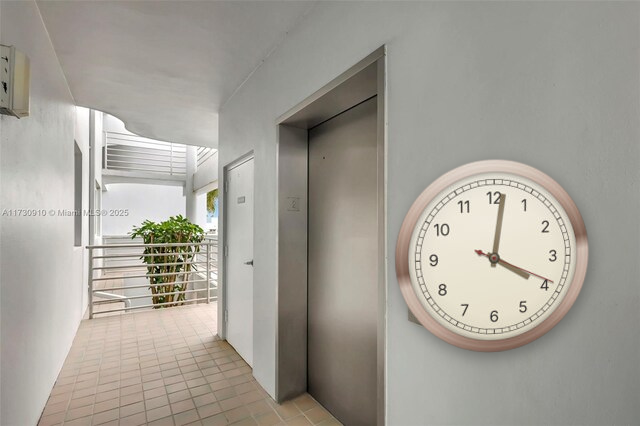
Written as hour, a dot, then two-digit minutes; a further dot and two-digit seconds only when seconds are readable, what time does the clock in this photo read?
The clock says 4.01.19
